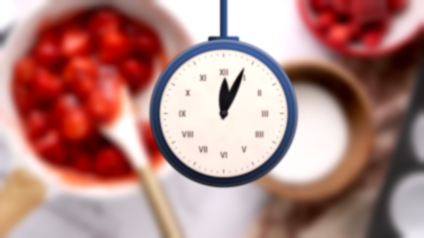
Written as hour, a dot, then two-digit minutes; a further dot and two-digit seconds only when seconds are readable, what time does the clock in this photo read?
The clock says 12.04
